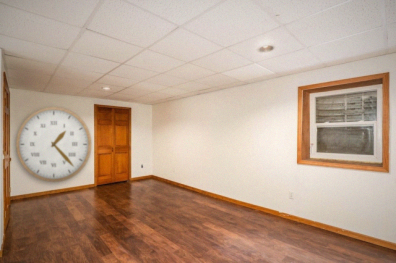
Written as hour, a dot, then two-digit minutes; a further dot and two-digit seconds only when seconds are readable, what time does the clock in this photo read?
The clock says 1.23
